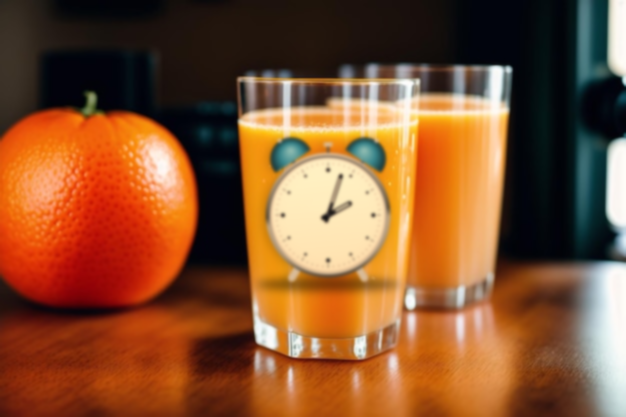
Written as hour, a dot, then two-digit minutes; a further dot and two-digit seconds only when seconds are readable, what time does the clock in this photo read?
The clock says 2.03
